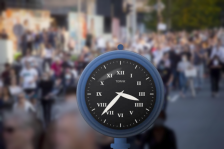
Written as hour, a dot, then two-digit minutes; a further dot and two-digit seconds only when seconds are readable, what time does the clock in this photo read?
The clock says 3.37
